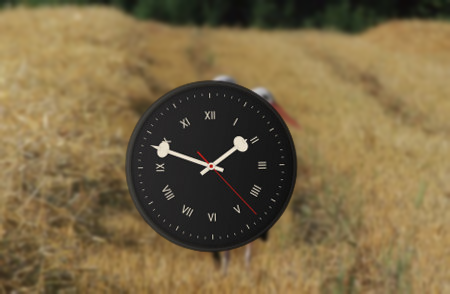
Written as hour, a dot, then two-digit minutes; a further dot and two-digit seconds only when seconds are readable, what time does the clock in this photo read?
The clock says 1.48.23
